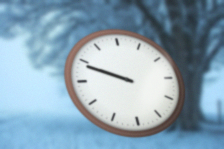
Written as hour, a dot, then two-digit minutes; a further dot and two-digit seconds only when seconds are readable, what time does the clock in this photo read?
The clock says 9.49
